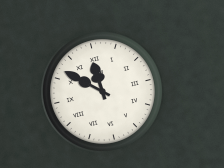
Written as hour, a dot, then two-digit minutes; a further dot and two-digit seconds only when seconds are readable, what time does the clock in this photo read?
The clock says 11.52
